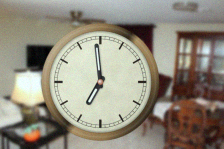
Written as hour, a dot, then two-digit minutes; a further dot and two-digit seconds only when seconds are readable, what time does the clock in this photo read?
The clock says 6.59
